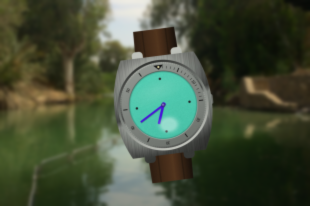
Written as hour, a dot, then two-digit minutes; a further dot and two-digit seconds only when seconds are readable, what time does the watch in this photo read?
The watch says 6.40
